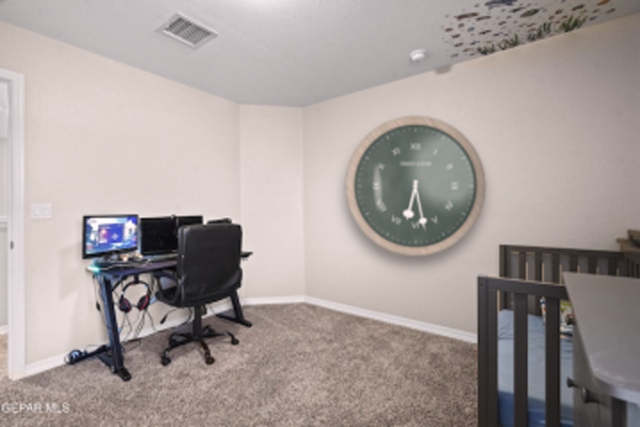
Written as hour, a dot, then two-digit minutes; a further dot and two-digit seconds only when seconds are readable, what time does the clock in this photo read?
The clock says 6.28
